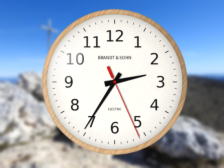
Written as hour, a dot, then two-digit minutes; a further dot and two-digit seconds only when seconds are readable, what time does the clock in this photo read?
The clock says 2.35.26
